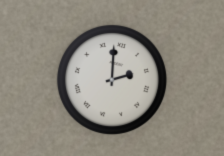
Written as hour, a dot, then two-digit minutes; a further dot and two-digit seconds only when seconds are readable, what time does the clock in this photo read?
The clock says 1.58
